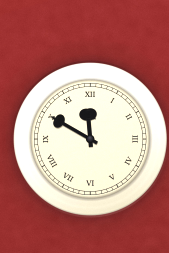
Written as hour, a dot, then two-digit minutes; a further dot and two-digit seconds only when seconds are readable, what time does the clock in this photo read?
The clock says 11.50
